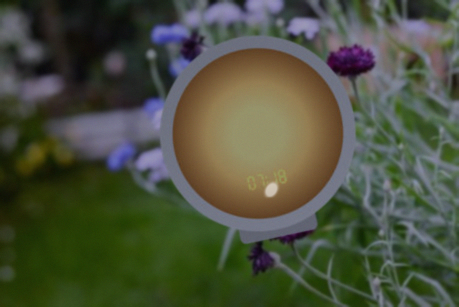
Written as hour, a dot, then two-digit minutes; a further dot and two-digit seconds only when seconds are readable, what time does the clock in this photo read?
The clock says 7.18
